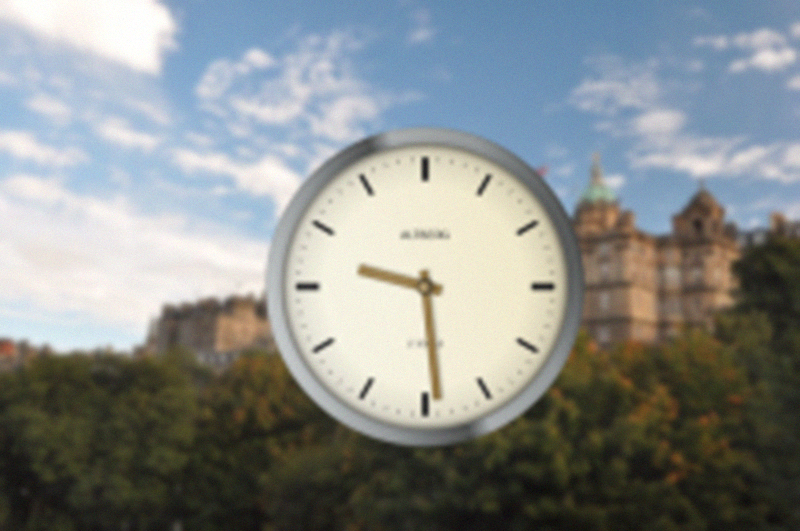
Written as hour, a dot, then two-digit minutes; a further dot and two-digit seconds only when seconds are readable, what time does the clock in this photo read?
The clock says 9.29
